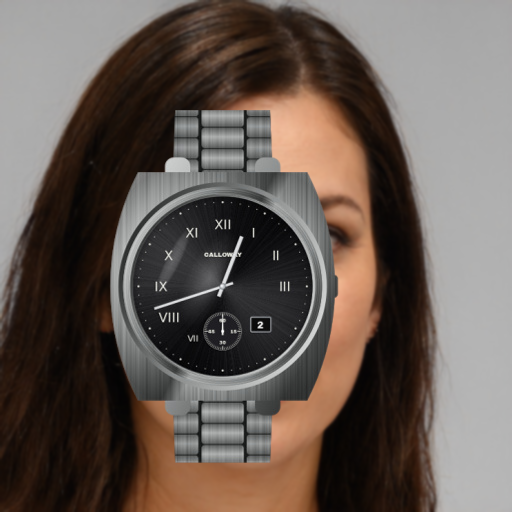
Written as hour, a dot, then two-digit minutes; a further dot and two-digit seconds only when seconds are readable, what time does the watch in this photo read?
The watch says 12.42
